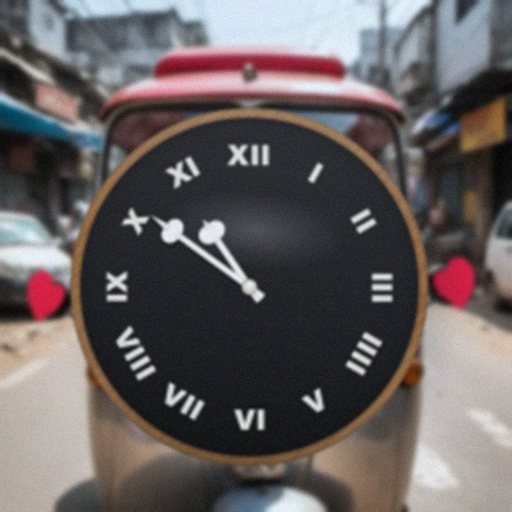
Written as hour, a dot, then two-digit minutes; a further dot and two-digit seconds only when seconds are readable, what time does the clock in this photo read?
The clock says 10.51
